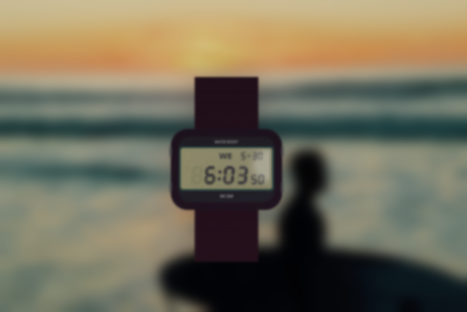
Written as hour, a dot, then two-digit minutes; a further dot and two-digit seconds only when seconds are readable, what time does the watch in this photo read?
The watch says 6.03
